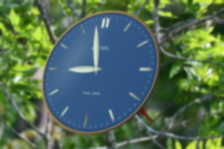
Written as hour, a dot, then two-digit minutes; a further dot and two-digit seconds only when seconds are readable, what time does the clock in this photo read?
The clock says 8.58
